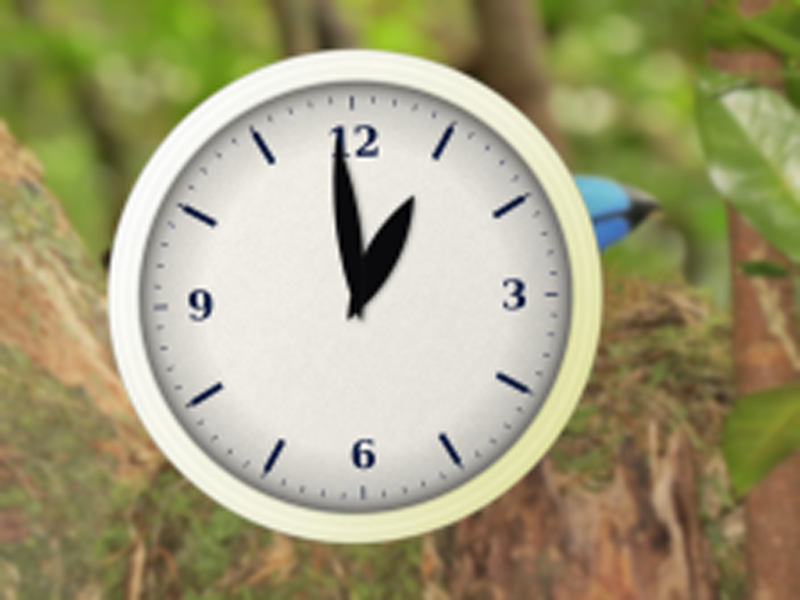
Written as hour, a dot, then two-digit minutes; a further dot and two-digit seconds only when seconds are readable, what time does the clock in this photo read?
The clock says 12.59
